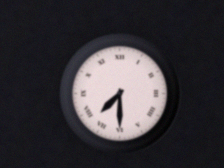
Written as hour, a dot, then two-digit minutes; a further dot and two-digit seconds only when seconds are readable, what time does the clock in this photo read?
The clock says 7.30
